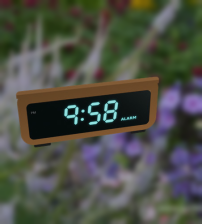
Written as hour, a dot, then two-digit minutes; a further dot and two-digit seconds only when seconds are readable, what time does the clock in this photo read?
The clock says 9.58
